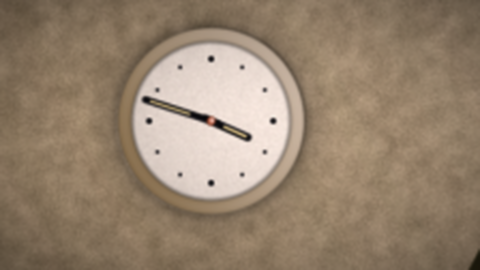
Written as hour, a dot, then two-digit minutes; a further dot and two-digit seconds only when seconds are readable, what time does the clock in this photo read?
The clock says 3.48
